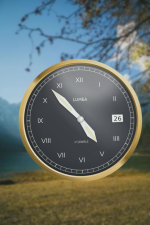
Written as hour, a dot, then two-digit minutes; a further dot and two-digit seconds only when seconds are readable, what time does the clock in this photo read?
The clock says 4.53
